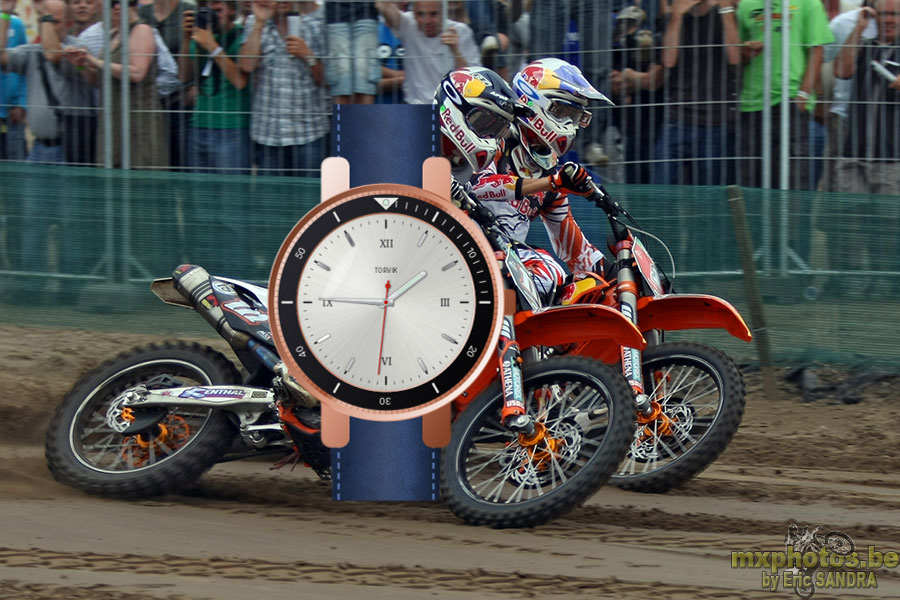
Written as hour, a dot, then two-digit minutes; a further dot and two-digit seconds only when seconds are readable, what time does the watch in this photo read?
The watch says 1.45.31
